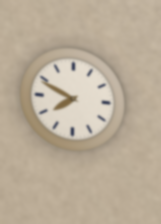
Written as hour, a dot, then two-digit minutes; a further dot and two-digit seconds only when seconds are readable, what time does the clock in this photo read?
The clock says 7.49
